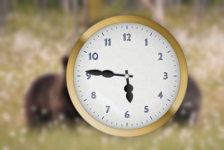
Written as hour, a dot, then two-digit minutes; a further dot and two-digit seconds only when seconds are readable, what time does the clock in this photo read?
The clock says 5.46
